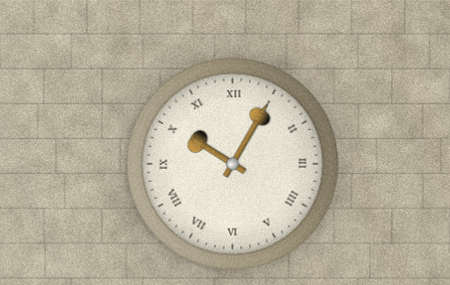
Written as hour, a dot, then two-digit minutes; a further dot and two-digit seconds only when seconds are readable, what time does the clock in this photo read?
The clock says 10.05
